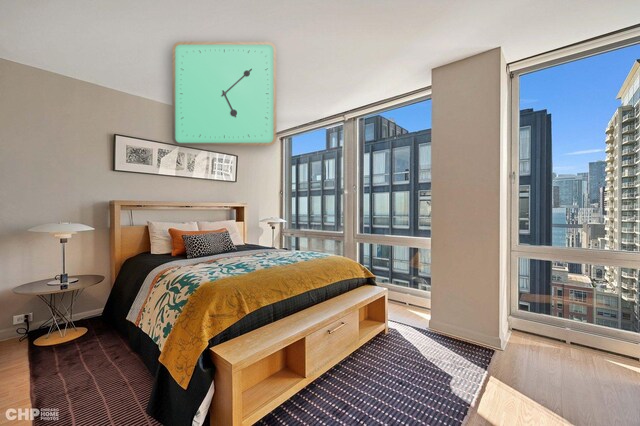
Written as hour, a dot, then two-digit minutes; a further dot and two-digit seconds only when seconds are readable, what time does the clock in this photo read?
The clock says 5.08
